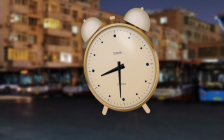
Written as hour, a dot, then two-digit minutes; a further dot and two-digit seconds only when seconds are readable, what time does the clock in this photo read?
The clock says 8.31
